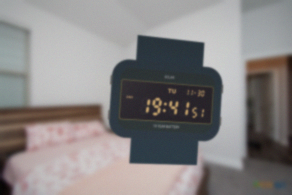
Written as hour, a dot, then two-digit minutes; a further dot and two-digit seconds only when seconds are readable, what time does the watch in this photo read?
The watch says 19.41.51
